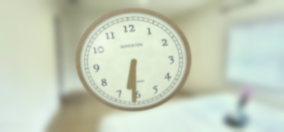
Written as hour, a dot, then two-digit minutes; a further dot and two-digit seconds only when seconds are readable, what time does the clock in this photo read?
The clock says 6.31
